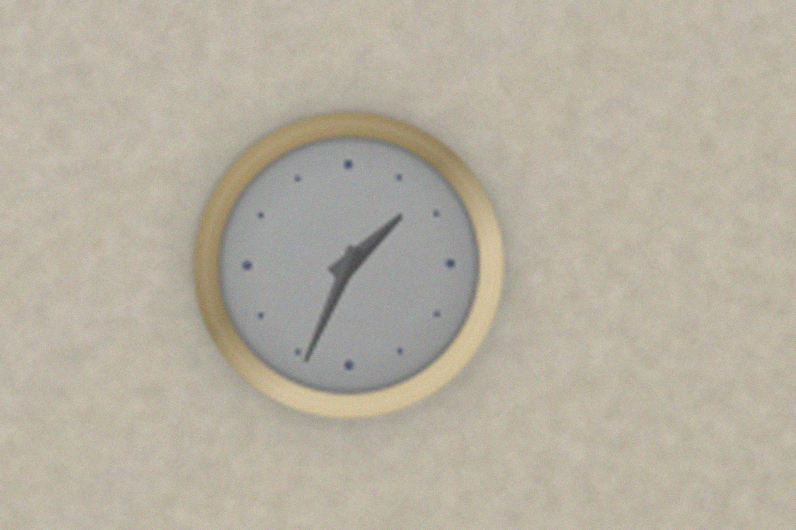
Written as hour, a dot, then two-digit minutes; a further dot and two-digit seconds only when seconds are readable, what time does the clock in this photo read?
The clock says 1.34
